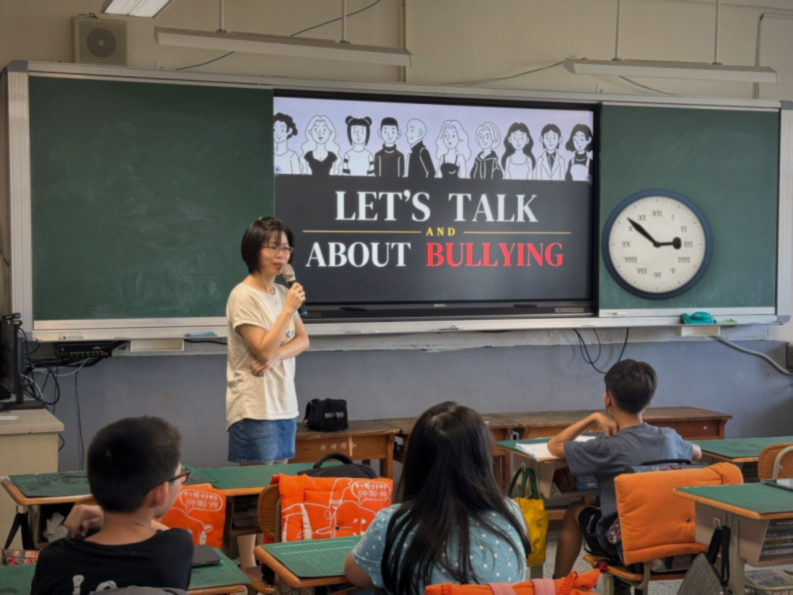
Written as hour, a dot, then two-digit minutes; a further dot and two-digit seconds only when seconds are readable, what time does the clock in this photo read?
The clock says 2.52
